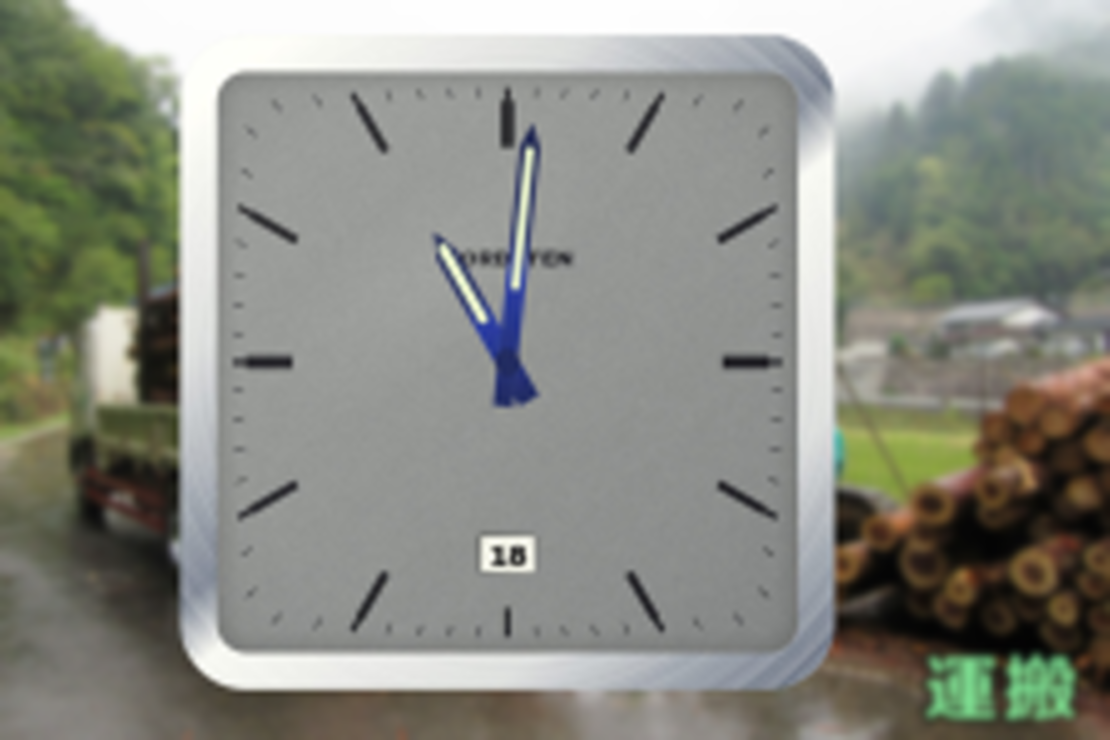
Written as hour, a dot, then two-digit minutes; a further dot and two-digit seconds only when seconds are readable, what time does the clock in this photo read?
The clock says 11.01
